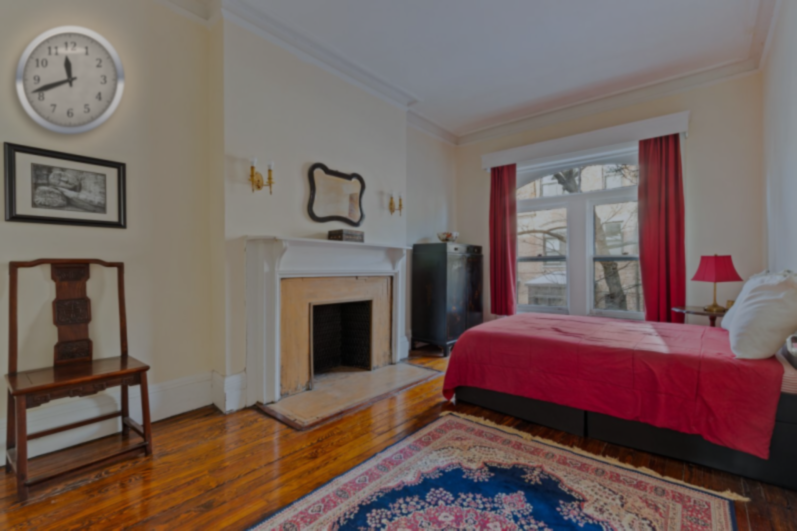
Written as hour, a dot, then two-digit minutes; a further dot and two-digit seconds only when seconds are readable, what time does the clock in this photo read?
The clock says 11.42
